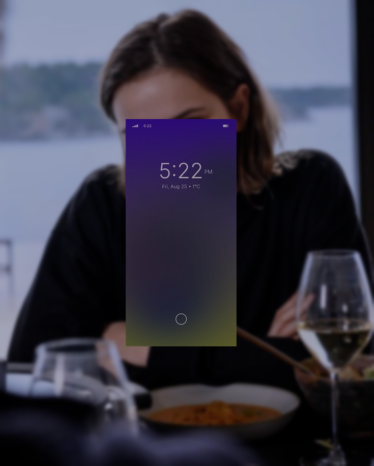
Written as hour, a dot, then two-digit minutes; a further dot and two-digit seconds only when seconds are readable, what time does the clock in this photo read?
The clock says 5.22
